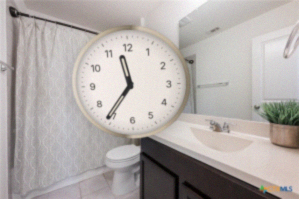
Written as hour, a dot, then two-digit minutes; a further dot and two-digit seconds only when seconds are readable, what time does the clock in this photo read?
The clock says 11.36
